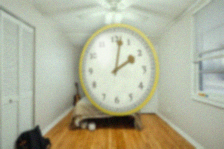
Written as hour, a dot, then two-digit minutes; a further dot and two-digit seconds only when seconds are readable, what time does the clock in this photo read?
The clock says 2.02
